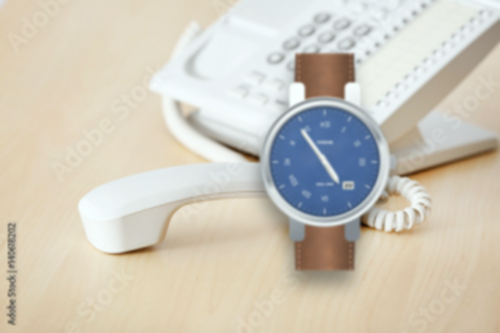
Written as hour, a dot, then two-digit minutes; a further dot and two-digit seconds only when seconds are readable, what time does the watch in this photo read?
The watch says 4.54
